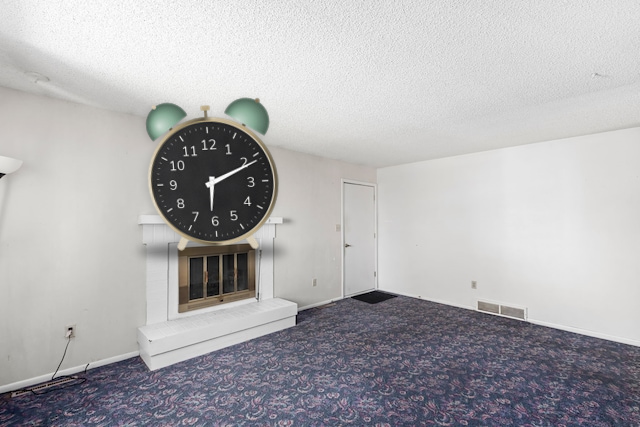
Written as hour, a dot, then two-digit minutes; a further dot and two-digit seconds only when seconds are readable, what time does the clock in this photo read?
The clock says 6.11
